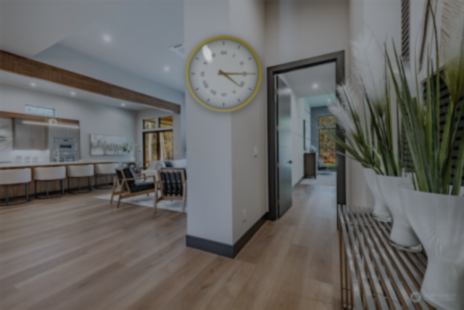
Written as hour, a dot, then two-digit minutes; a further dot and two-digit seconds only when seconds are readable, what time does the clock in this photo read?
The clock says 4.15
